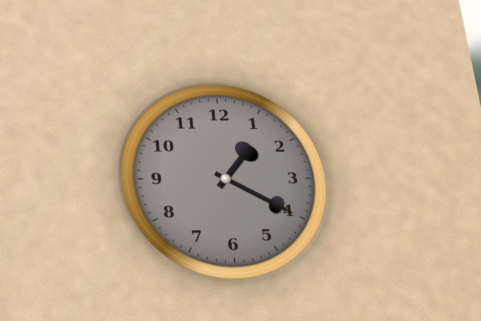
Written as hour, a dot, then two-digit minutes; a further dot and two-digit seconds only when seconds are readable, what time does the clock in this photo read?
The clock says 1.20
